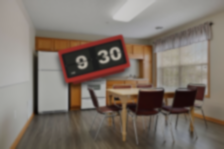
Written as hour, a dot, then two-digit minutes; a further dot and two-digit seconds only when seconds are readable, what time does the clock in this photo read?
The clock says 9.30
